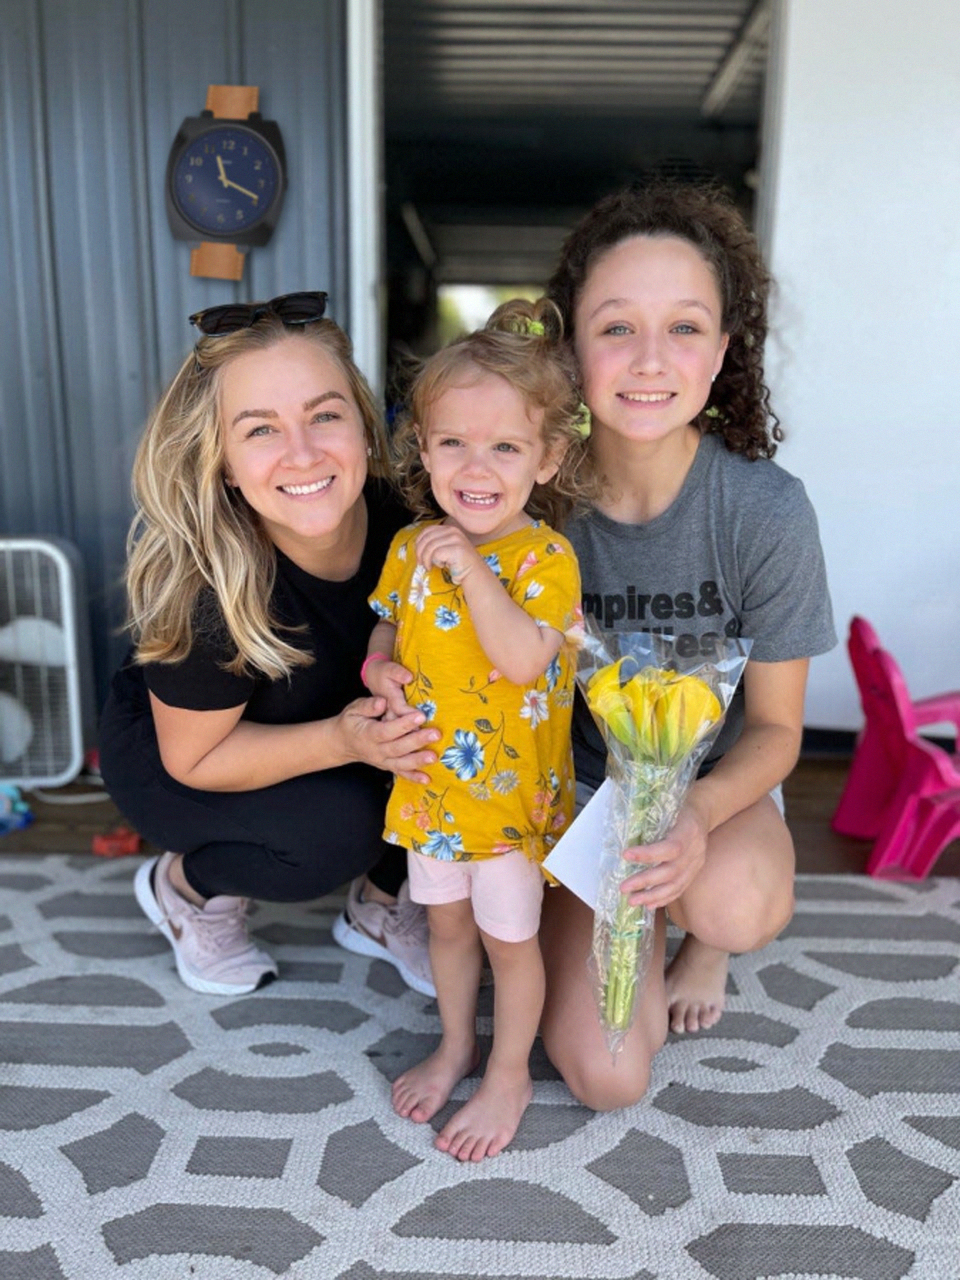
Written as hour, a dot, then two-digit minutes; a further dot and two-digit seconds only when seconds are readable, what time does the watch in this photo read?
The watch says 11.19
